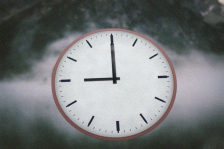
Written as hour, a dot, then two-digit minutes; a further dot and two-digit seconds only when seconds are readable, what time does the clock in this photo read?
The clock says 9.00
